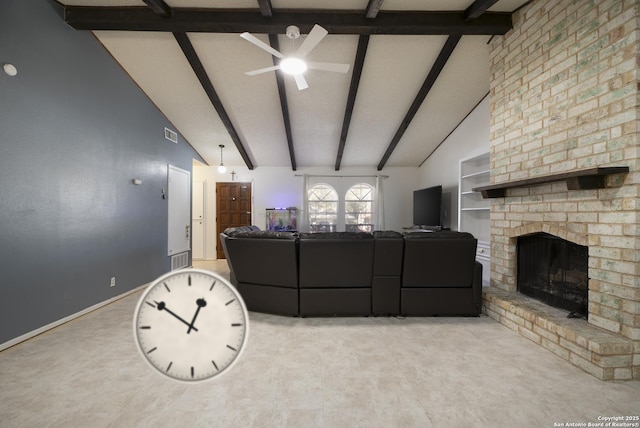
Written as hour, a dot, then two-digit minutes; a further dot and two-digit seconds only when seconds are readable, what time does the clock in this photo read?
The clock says 12.51
